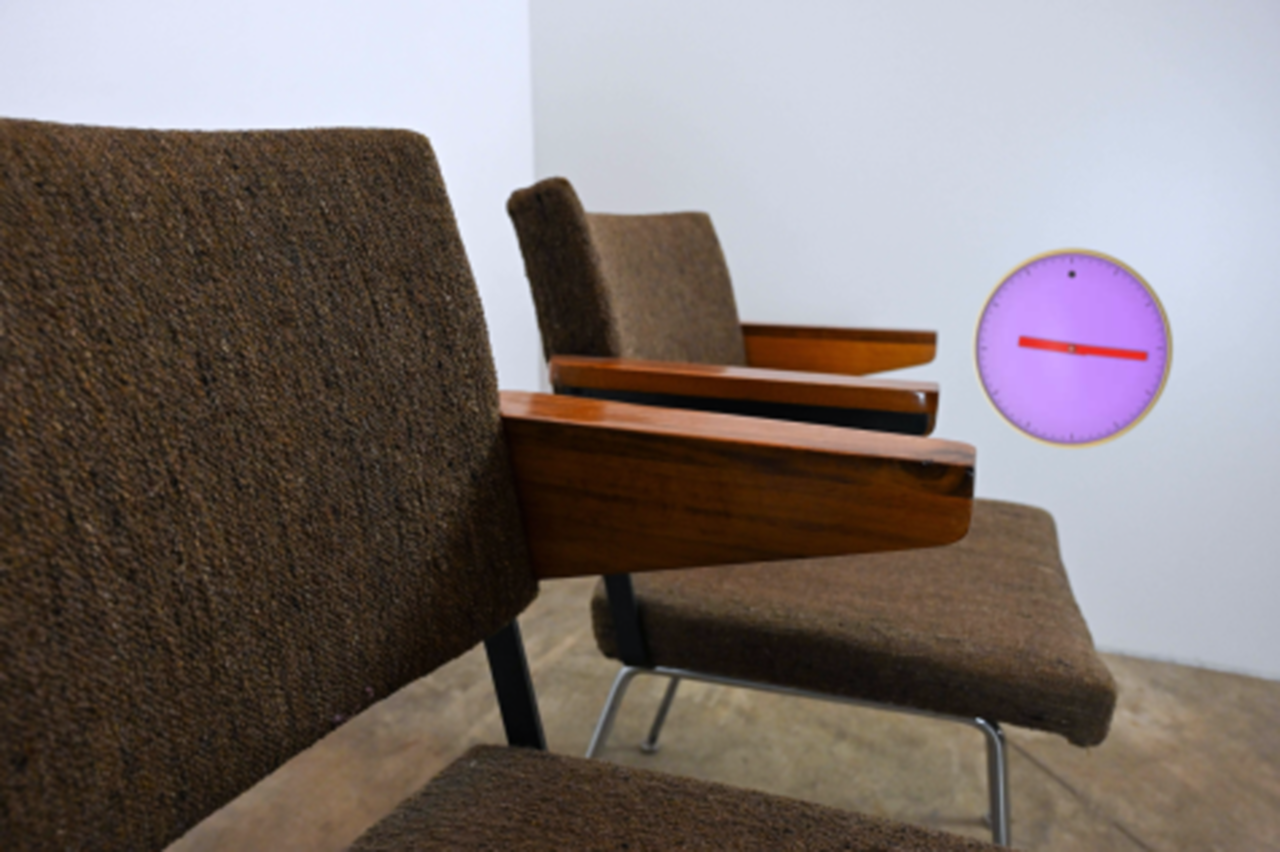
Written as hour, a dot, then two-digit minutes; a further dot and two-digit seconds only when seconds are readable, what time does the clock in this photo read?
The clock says 9.16
